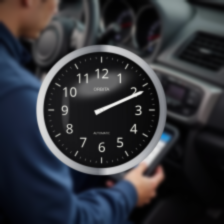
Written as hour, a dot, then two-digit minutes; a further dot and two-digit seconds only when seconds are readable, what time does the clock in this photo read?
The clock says 2.11
